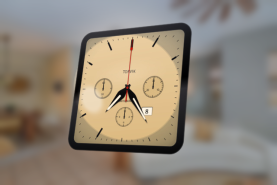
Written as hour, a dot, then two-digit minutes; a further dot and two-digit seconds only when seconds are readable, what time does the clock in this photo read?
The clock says 7.24
